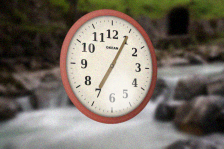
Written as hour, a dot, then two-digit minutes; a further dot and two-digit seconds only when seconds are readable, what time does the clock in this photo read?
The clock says 7.05
